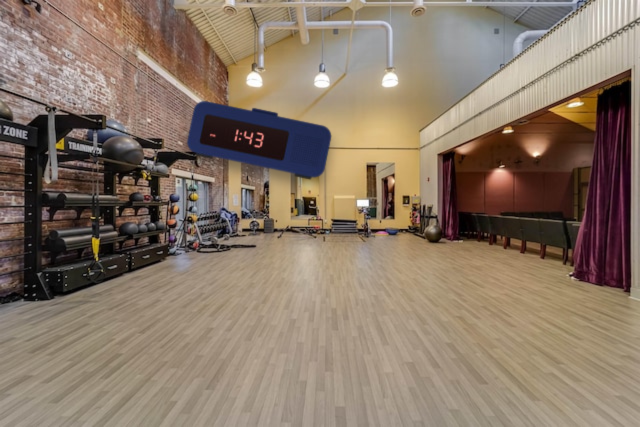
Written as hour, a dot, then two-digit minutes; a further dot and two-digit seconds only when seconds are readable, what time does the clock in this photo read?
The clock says 1.43
